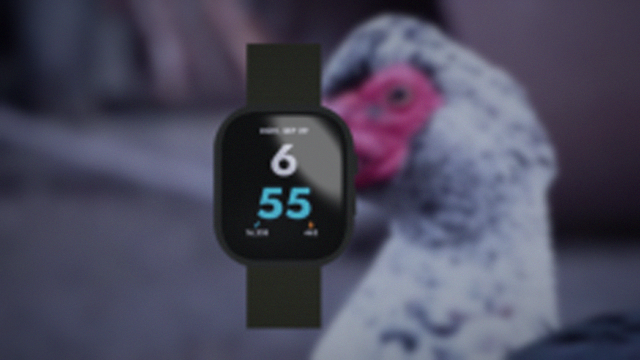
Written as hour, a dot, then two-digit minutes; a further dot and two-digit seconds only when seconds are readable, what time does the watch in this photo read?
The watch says 6.55
